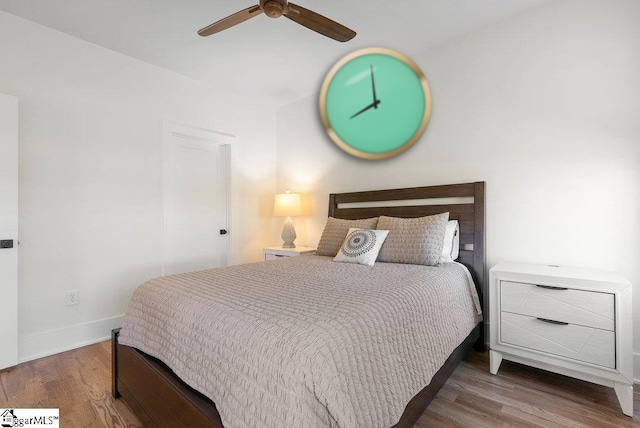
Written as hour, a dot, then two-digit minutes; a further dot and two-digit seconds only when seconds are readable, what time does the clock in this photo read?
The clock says 7.59
